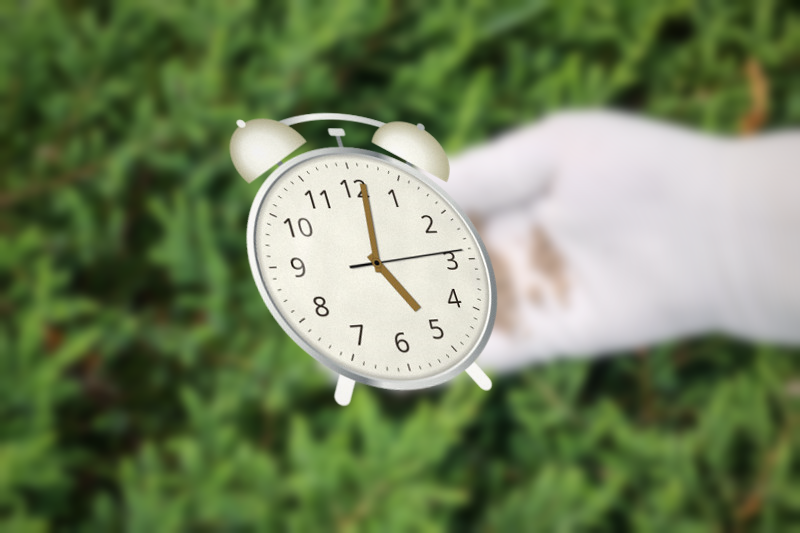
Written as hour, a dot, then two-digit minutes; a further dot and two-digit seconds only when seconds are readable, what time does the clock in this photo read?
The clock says 5.01.14
